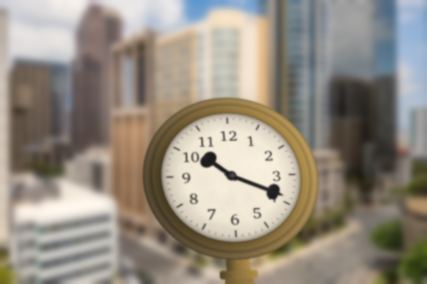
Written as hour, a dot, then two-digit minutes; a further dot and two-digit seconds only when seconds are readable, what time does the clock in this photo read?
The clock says 10.19
